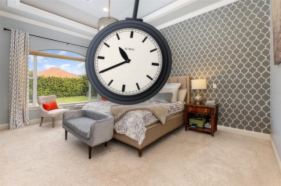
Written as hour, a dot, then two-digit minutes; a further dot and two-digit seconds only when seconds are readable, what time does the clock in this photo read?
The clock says 10.40
